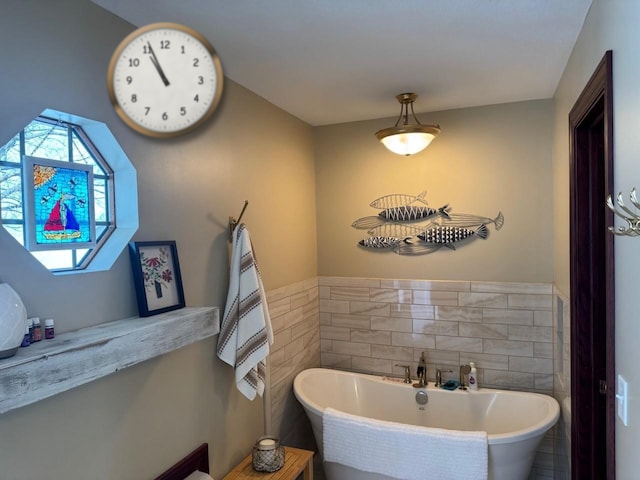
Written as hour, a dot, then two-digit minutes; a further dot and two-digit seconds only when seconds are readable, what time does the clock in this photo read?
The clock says 10.56
